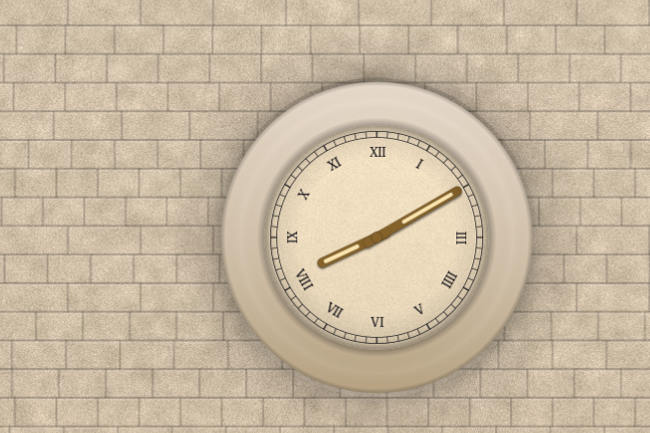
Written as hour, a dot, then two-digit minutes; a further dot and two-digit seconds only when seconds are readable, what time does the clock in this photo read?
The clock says 8.10
